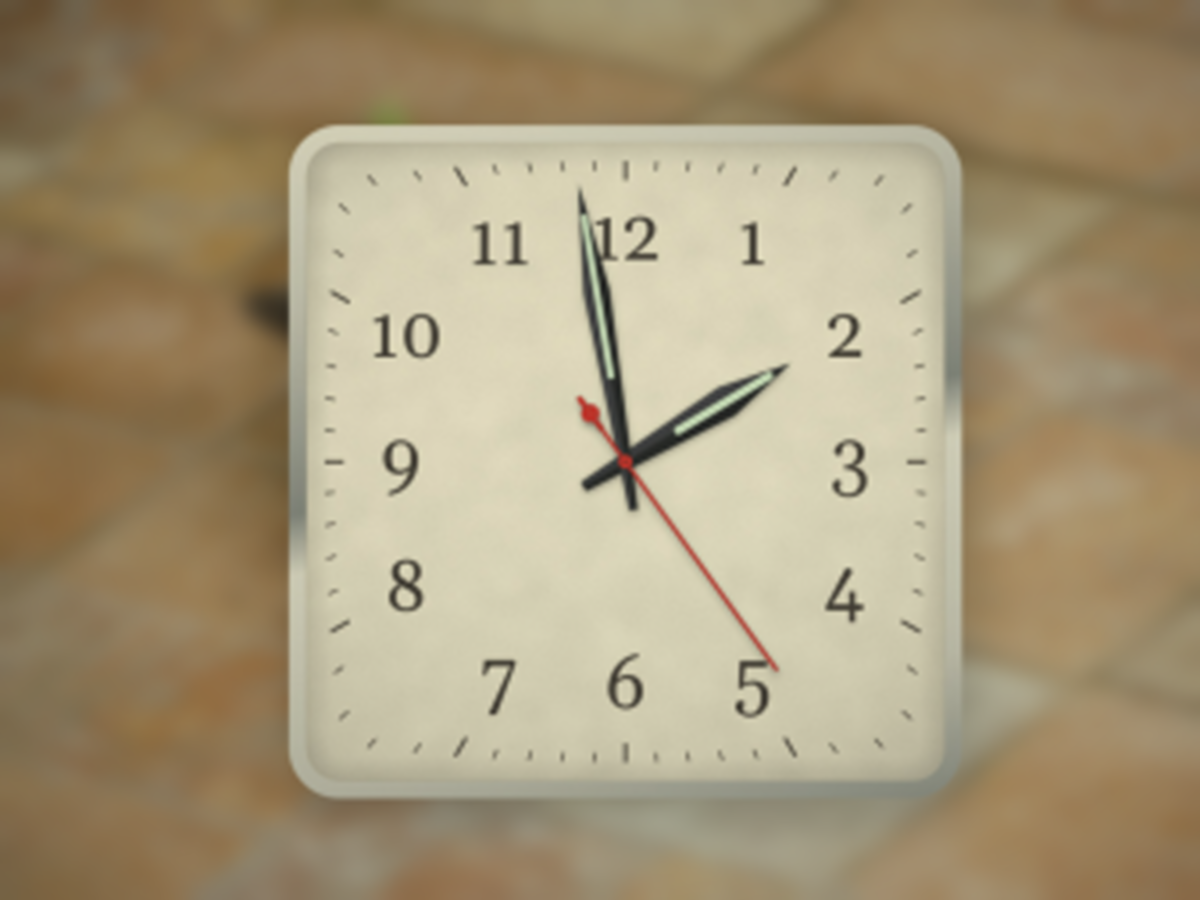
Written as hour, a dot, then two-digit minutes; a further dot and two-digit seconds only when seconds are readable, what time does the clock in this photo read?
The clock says 1.58.24
